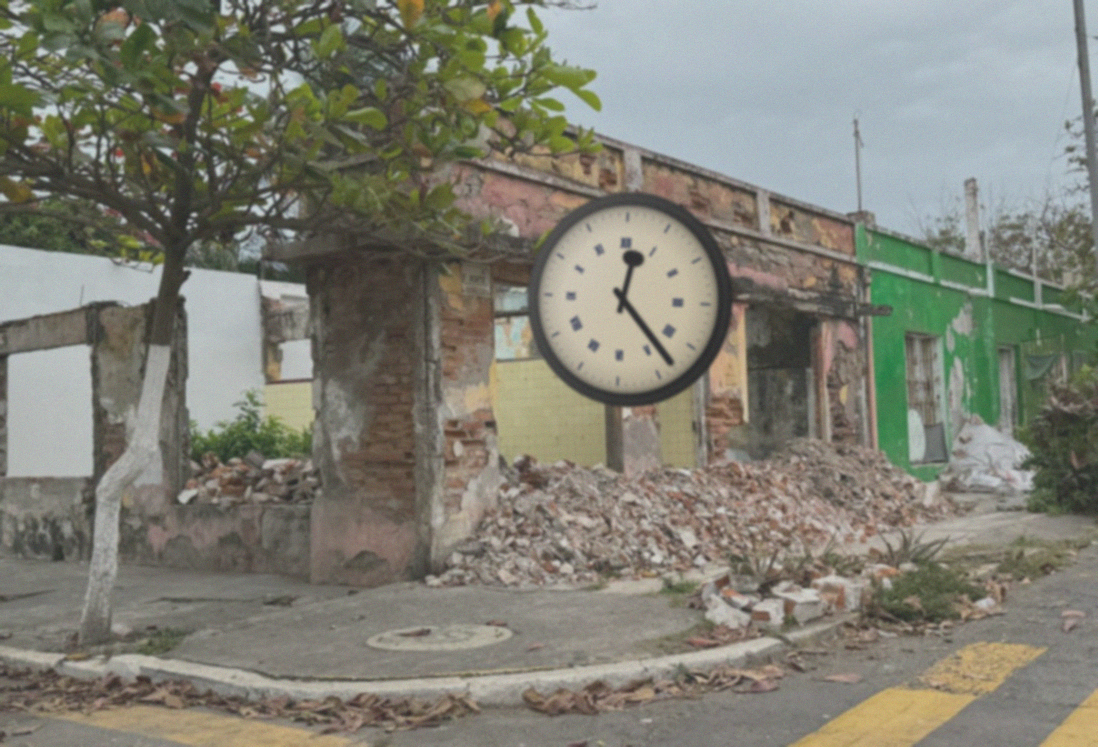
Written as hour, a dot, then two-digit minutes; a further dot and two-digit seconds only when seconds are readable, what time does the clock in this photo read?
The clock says 12.23
